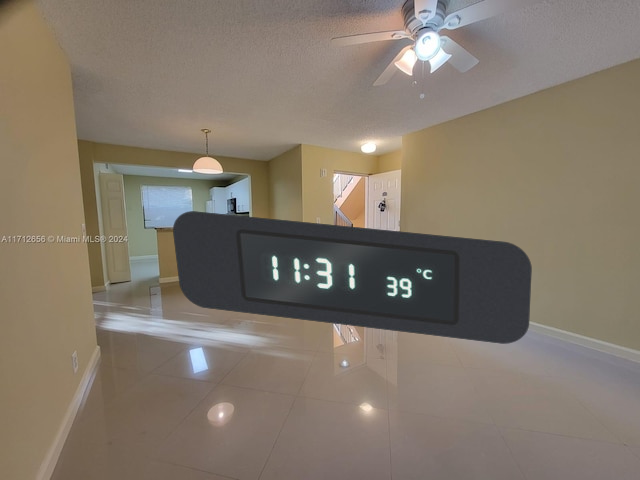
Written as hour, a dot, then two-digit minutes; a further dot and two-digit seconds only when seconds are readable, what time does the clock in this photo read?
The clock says 11.31
